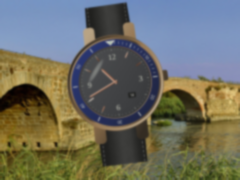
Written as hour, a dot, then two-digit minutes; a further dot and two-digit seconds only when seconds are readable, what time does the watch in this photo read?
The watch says 10.41
